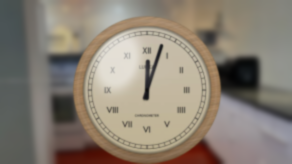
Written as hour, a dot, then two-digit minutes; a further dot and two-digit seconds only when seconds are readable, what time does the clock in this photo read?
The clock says 12.03
